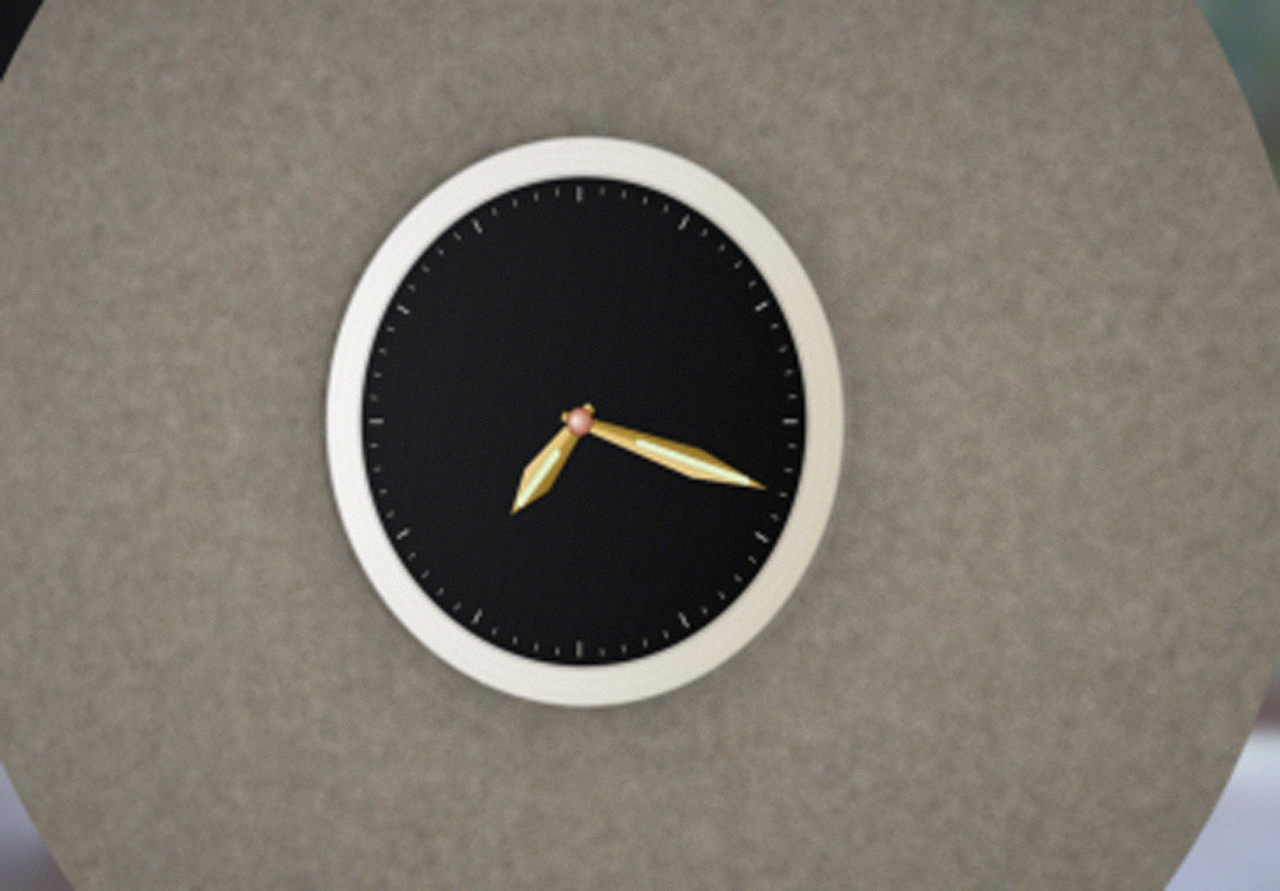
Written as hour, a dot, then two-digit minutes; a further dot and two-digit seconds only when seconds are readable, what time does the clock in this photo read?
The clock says 7.18
